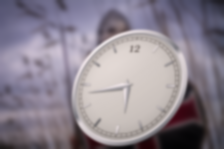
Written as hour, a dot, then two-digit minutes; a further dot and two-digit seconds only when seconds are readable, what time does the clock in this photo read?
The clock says 5.43
